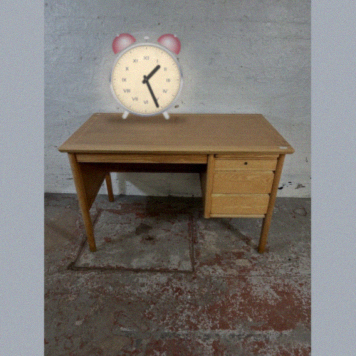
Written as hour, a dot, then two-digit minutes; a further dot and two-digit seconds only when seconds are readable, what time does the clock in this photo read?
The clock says 1.26
